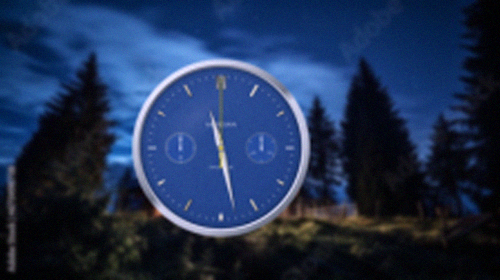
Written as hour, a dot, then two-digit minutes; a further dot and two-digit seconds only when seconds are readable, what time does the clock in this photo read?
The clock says 11.28
